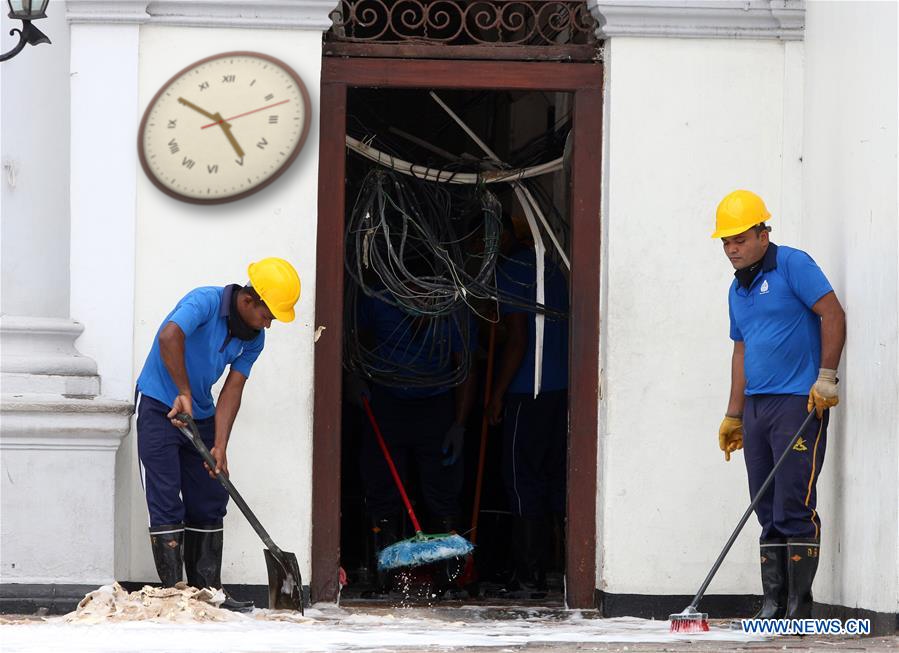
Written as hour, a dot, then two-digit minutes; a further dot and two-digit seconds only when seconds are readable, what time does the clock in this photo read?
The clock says 4.50.12
